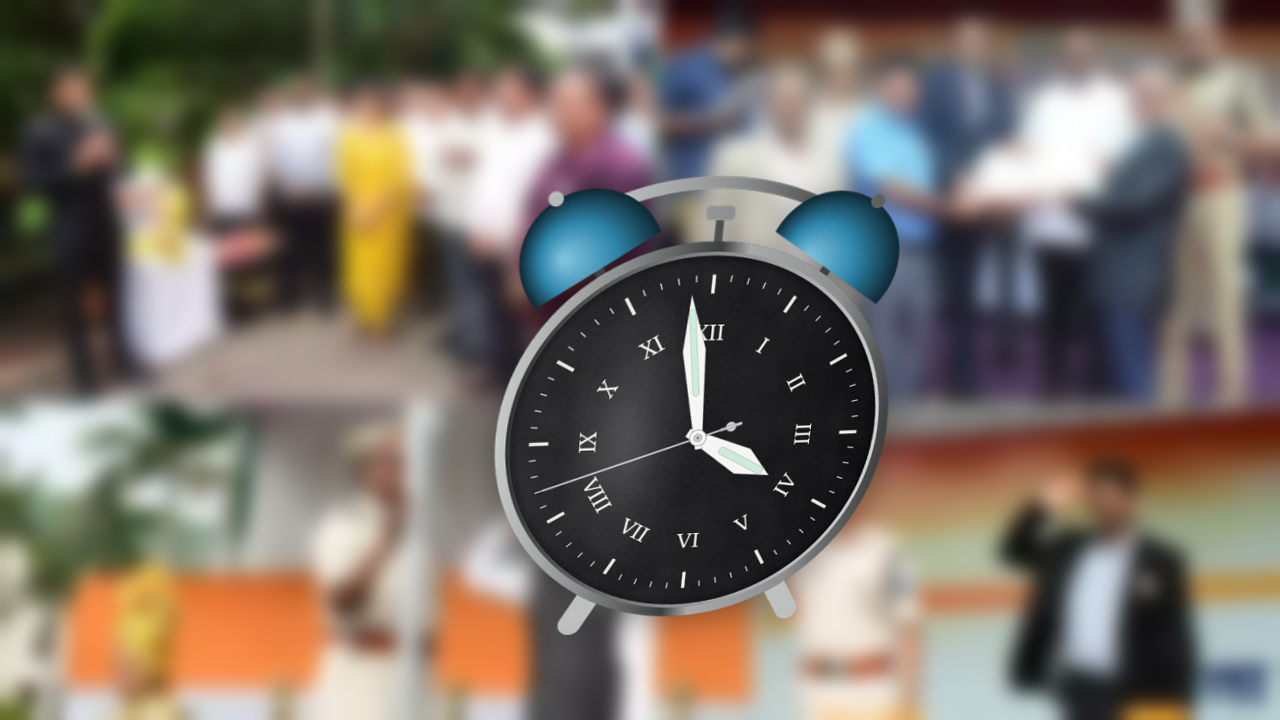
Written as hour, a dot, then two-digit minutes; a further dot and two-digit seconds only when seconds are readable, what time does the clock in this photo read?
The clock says 3.58.42
